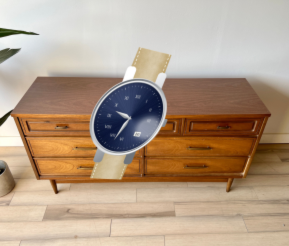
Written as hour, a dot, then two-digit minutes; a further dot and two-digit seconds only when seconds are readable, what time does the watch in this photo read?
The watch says 9.33
